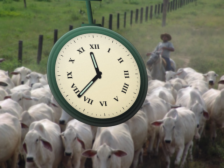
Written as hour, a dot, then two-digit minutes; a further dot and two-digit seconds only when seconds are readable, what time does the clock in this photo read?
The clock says 11.38
